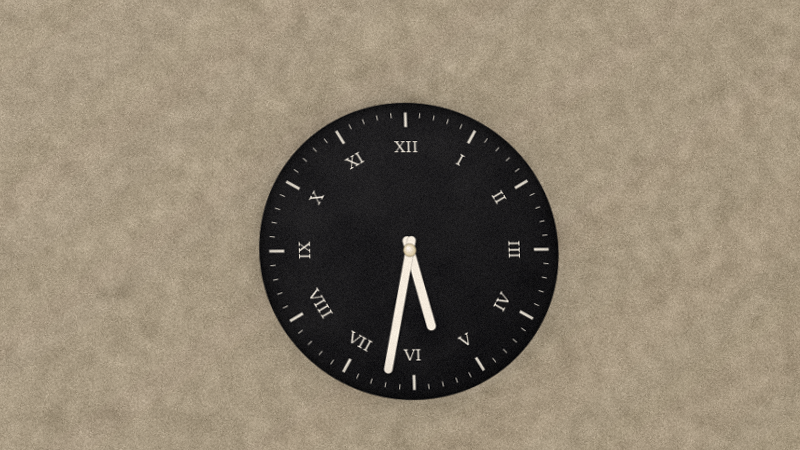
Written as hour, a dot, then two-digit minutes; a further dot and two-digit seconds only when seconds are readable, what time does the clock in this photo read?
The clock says 5.32
